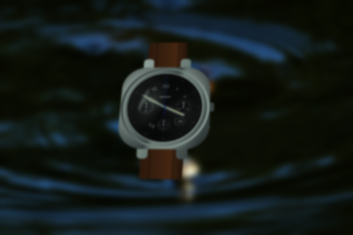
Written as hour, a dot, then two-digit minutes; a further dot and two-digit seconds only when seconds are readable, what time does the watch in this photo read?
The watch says 3.50
